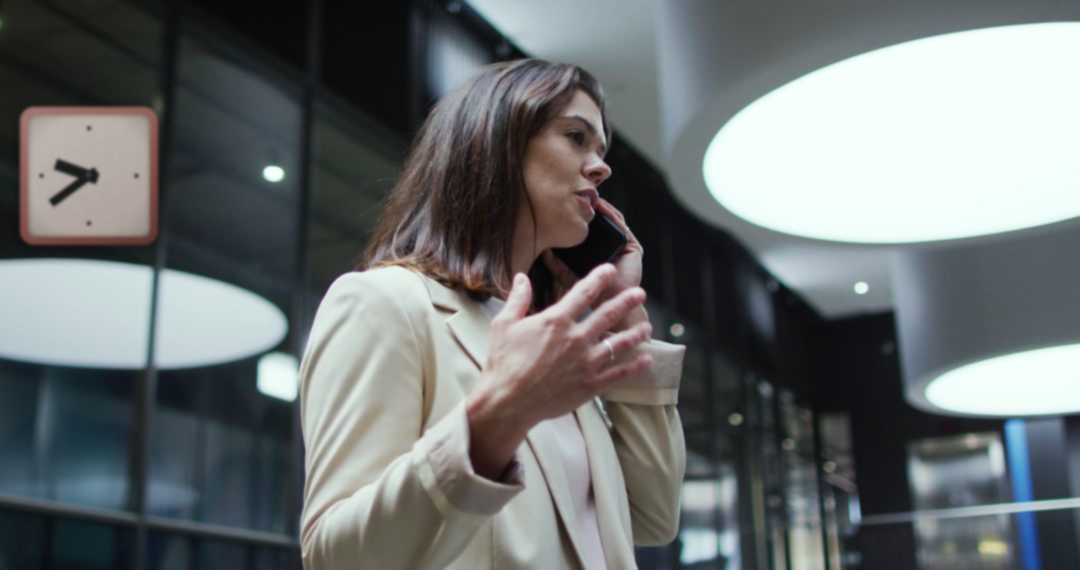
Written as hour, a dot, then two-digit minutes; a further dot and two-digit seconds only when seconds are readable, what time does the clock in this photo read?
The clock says 9.39
